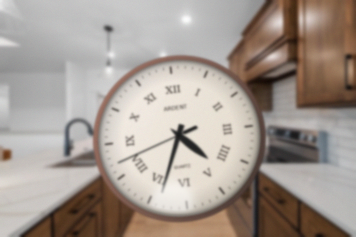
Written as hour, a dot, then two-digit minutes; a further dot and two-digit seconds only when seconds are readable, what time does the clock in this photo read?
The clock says 4.33.42
